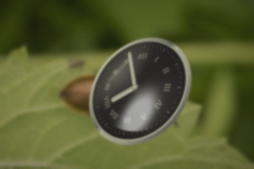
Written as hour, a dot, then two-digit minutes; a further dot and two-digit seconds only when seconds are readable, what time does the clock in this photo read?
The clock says 7.56
